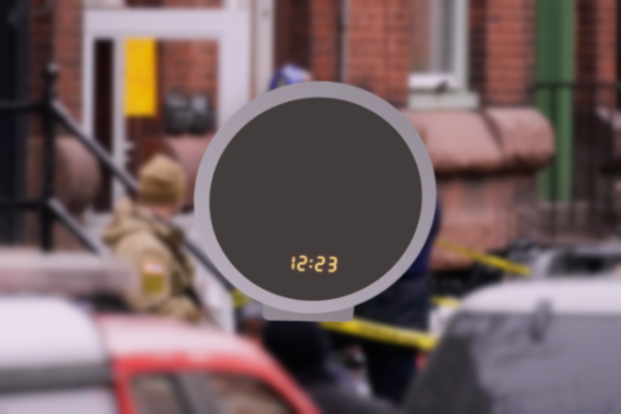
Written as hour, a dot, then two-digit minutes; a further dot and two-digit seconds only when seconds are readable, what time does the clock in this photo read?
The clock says 12.23
